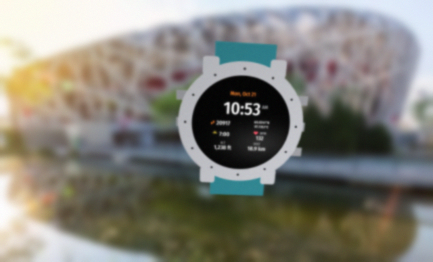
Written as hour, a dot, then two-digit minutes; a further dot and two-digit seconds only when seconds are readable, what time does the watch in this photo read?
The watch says 10.53
